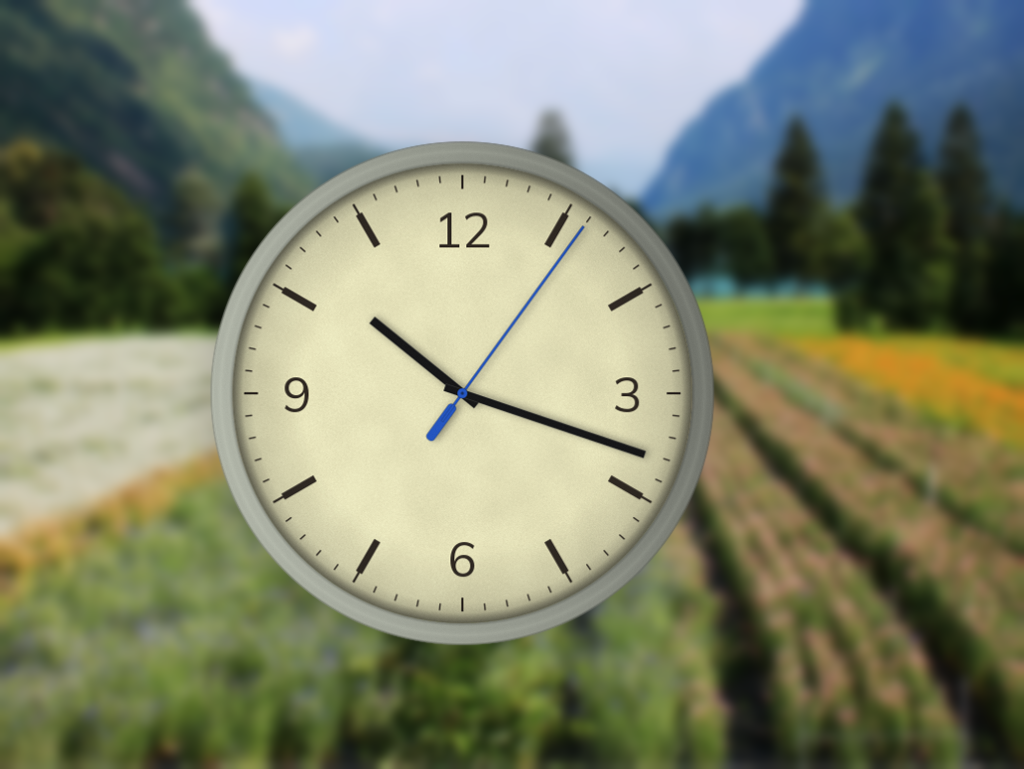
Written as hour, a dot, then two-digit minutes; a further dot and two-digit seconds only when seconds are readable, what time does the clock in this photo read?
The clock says 10.18.06
